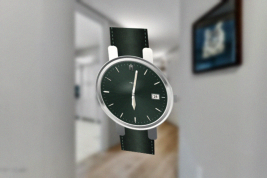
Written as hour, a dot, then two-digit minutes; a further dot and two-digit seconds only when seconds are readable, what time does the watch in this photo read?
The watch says 6.02
